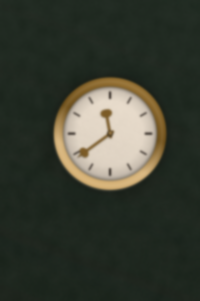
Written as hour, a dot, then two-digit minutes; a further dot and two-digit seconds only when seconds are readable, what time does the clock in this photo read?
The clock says 11.39
